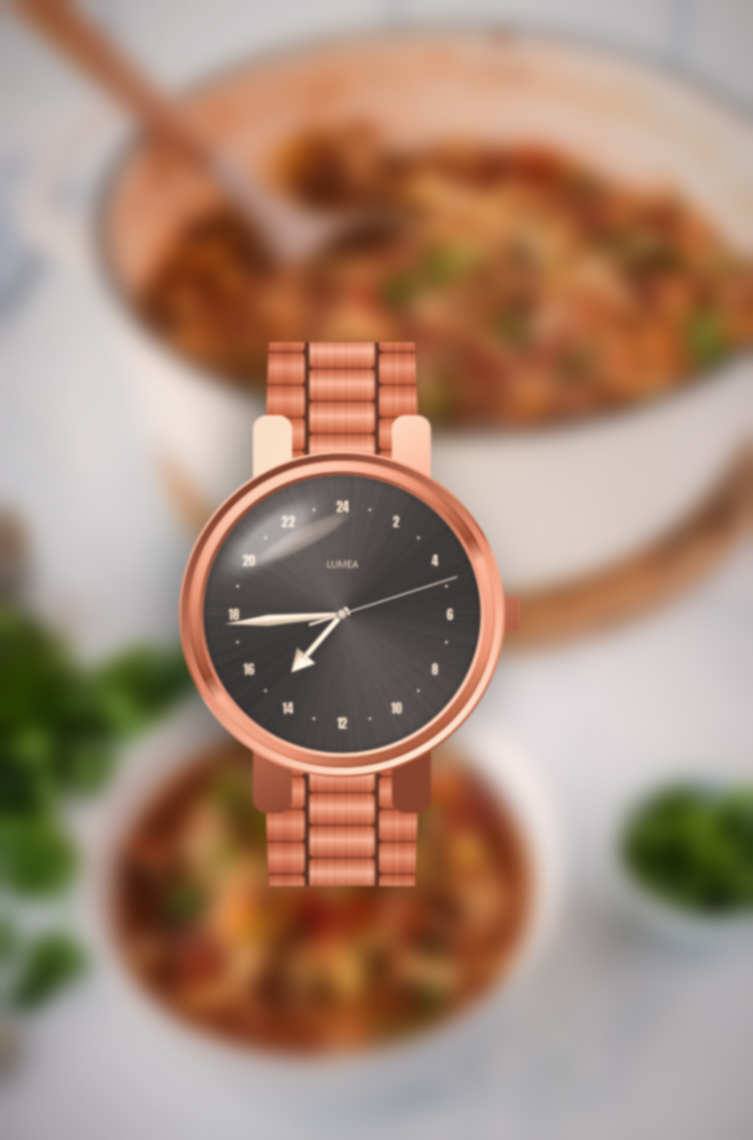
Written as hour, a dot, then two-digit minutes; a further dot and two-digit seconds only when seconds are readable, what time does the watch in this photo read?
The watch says 14.44.12
